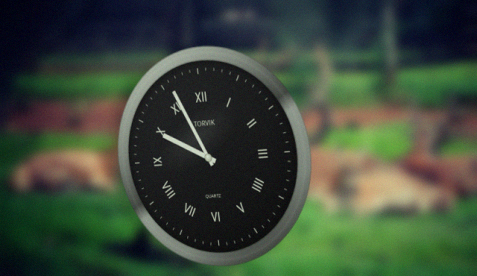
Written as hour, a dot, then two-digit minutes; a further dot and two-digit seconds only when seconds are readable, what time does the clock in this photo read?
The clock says 9.56
